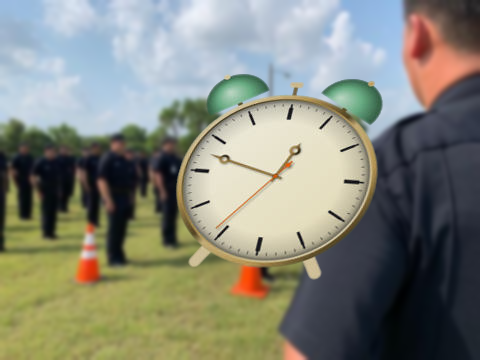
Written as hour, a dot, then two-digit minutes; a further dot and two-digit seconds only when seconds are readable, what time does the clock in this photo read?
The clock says 12.47.36
